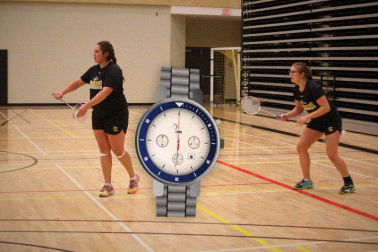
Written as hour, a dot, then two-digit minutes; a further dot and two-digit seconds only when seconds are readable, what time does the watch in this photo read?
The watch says 11.31
